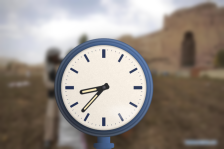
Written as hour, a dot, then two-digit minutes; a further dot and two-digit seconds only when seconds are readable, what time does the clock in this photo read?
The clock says 8.37
